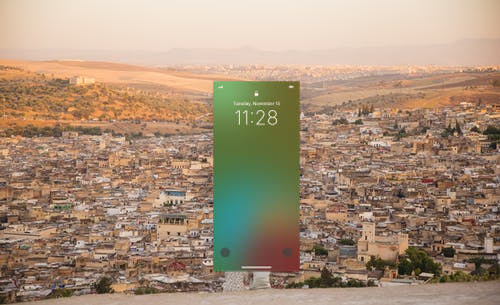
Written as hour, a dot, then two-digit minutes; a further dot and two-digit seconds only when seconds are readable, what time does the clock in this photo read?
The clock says 11.28
